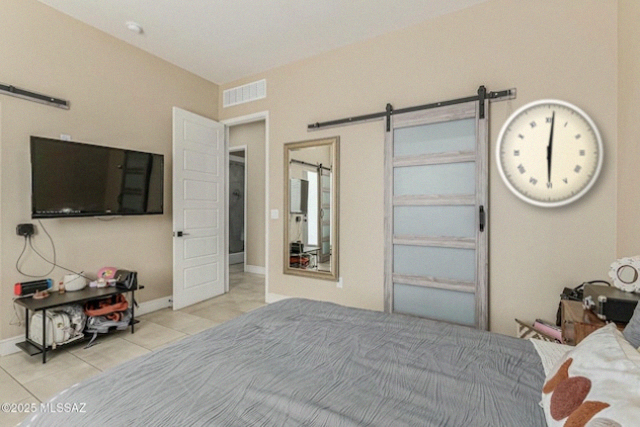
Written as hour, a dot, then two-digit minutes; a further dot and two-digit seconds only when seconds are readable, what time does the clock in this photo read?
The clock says 6.01
